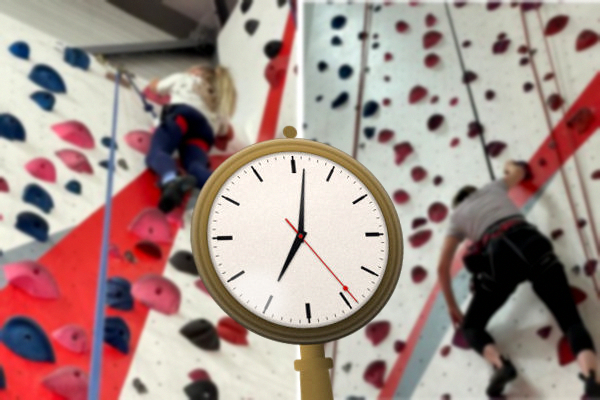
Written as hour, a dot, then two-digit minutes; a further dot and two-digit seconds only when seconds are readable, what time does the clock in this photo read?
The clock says 7.01.24
